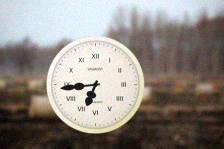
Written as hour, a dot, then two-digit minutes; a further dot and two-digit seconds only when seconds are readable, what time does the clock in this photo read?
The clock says 6.44
